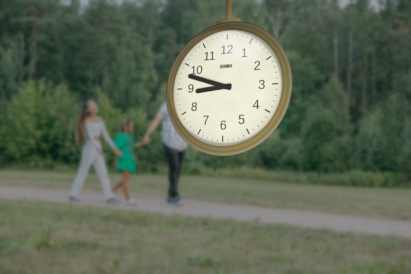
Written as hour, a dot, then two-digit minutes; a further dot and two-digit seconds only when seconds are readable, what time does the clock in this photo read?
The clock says 8.48
